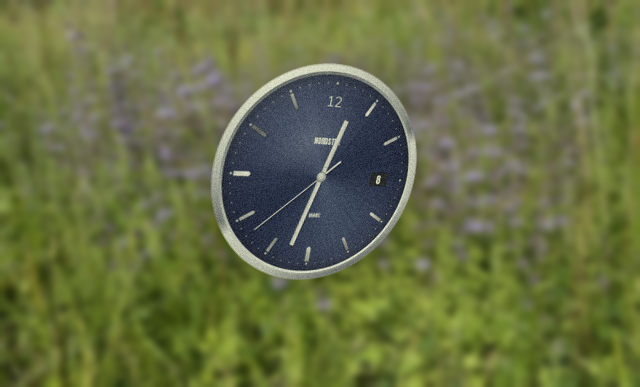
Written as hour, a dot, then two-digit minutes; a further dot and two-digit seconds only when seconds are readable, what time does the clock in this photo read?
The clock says 12.32.38
